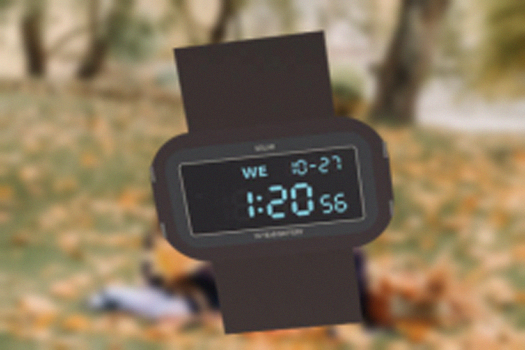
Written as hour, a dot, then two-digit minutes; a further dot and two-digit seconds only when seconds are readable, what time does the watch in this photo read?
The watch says 1.20.56
